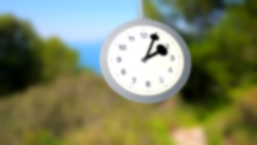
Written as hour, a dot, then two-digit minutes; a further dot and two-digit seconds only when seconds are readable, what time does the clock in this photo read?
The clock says 2.04
